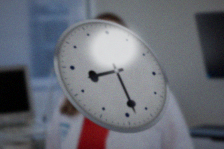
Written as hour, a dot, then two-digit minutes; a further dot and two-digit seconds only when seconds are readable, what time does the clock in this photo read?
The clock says 8.28
